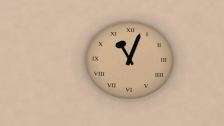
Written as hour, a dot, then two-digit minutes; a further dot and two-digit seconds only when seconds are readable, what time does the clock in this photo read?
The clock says 11.03
